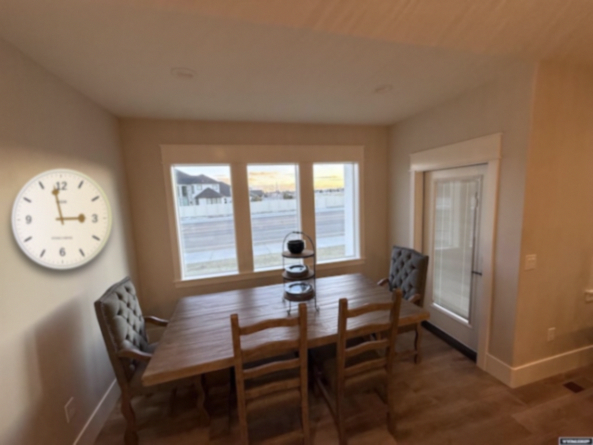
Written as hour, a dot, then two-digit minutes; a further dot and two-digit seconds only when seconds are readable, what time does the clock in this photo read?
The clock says 2.58
